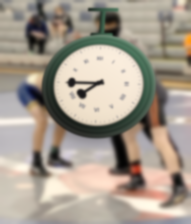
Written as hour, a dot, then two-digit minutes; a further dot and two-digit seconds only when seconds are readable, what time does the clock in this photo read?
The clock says 7.45
